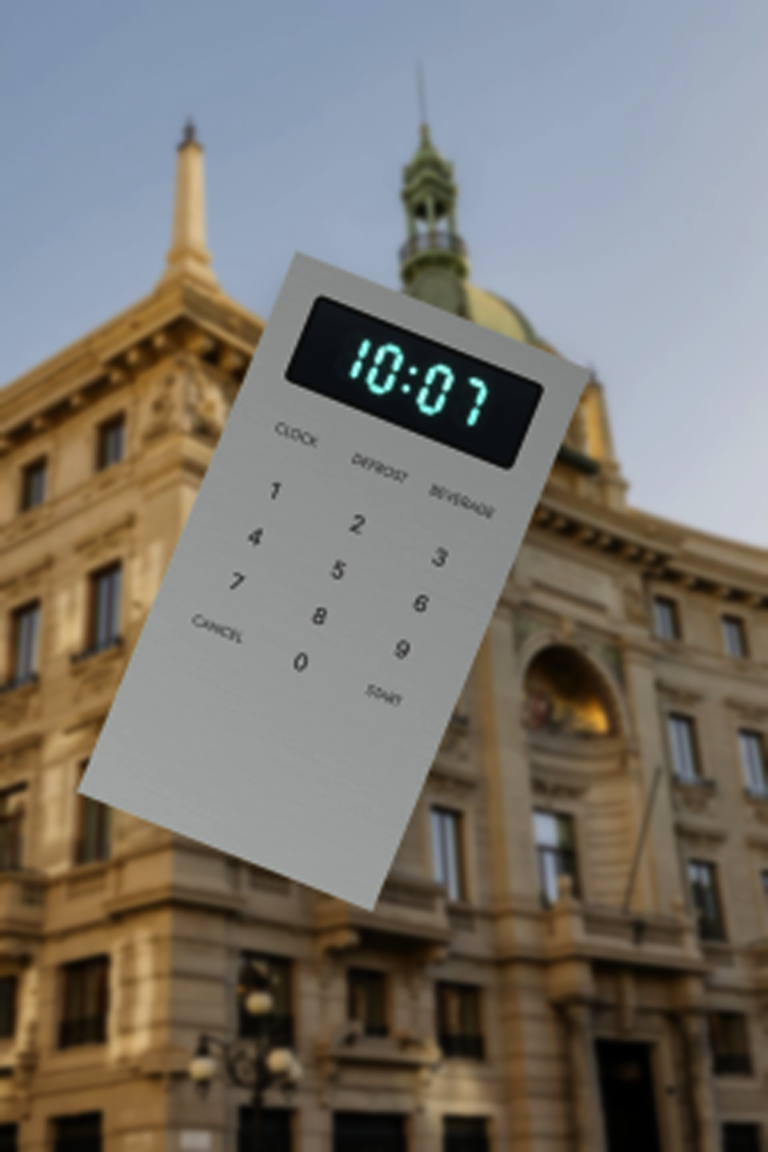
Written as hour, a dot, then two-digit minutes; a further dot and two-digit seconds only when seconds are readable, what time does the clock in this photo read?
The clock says 10.07
